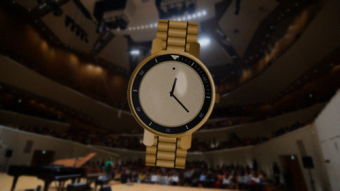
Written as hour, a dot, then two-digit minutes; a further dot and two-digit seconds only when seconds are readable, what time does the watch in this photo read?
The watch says 12.22
